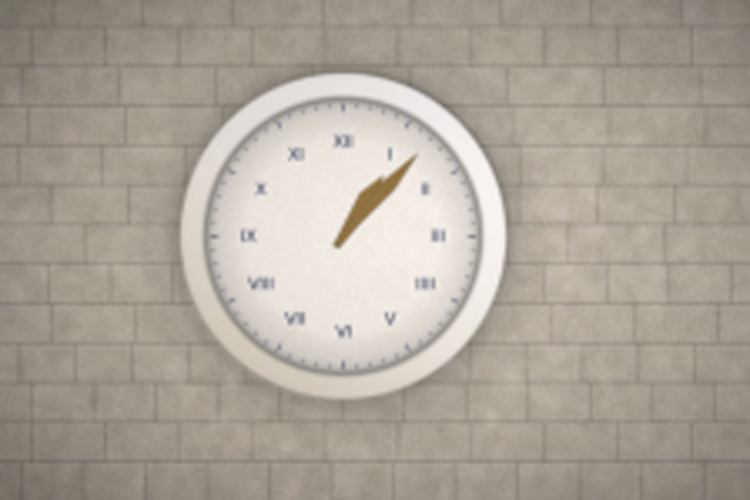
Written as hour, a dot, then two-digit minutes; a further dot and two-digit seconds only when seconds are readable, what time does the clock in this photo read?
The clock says 1.07
